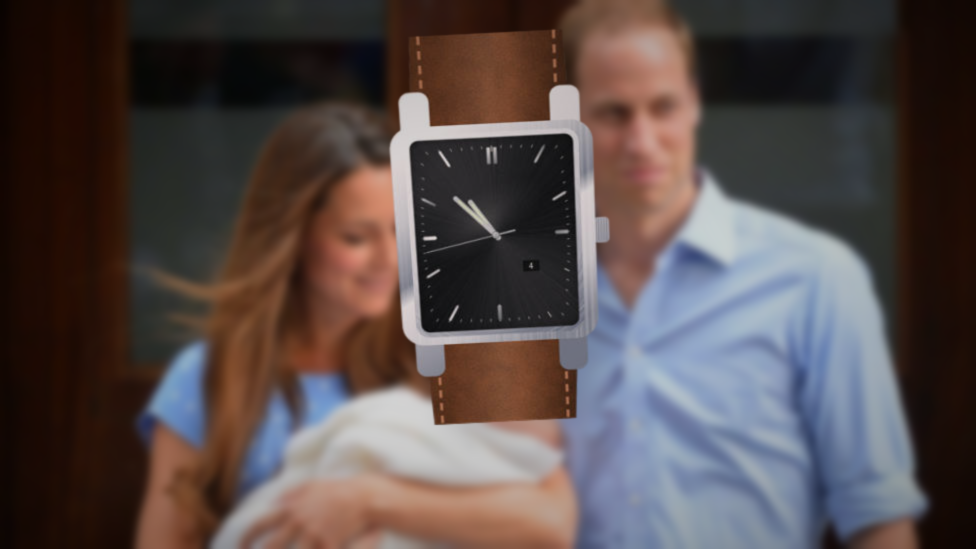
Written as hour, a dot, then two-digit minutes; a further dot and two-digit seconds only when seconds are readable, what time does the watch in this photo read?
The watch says 10.52.43
